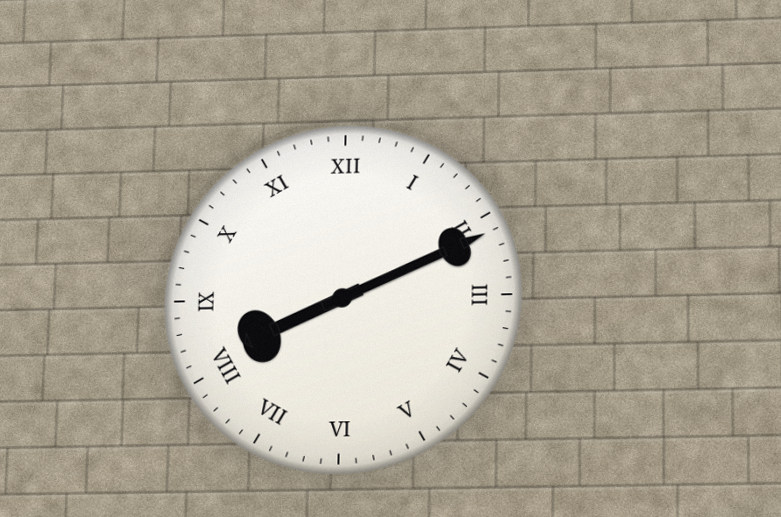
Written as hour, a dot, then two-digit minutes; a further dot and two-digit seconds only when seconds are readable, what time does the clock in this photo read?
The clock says 8.11
